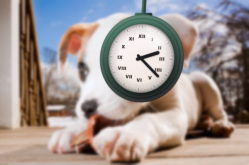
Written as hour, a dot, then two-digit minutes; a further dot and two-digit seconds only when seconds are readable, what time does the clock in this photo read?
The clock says 2.22
